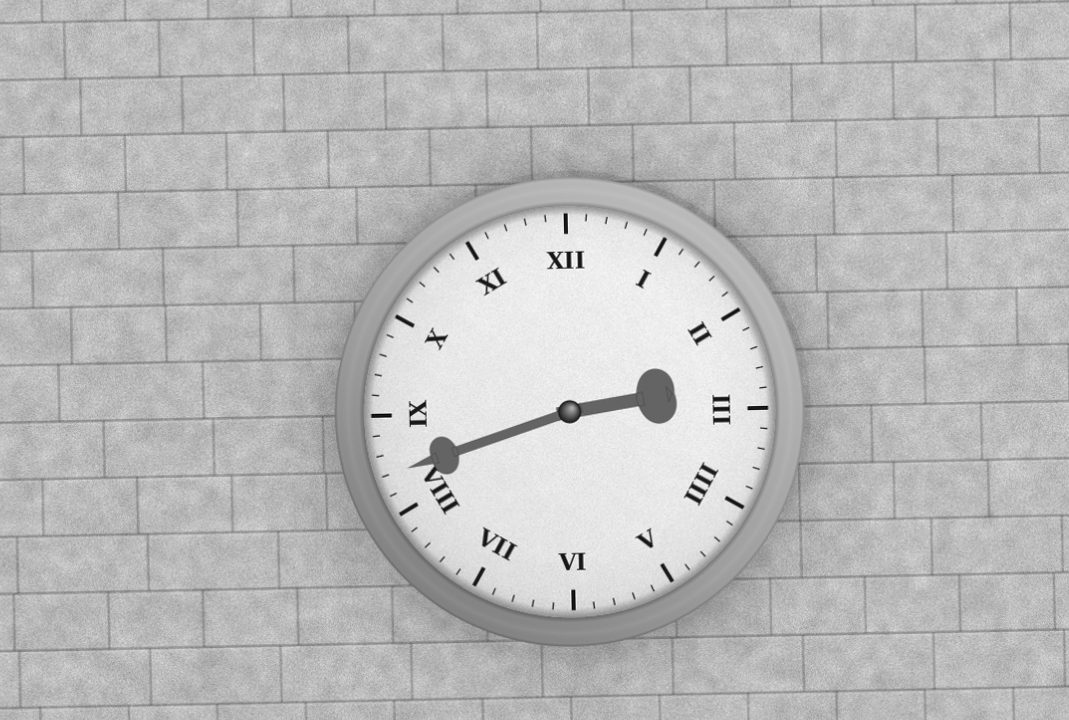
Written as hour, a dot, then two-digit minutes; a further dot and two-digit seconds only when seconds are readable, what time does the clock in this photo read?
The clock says 2.42
